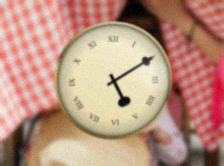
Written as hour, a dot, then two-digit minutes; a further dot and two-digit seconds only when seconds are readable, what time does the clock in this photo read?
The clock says 5.10
